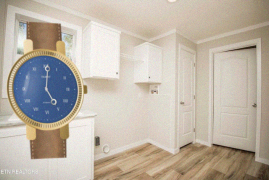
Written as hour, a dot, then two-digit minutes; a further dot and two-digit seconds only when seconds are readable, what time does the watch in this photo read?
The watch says 5.01
